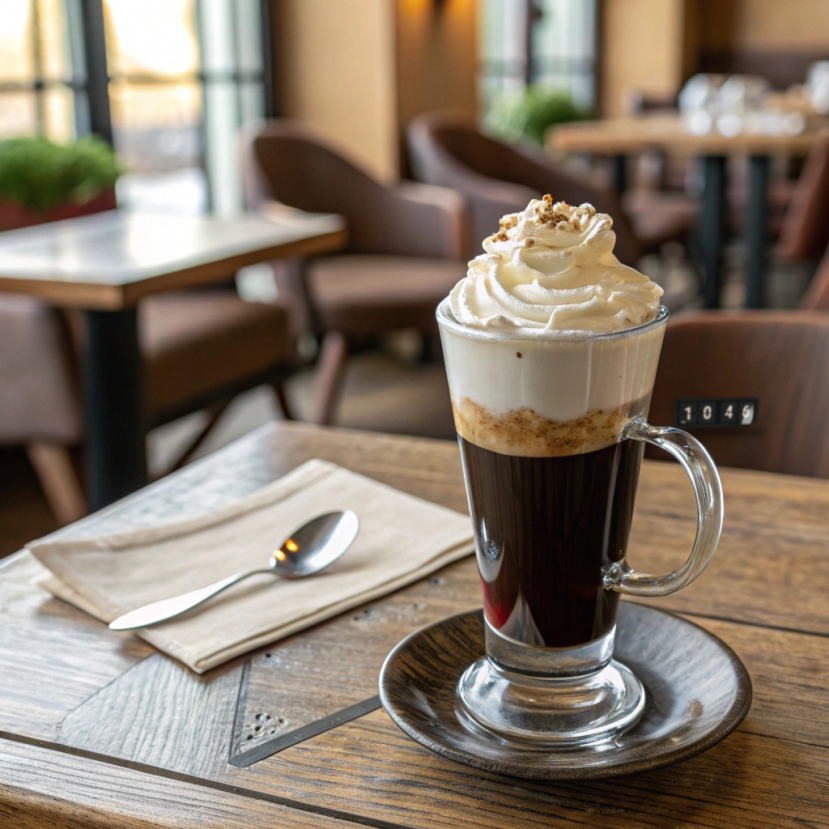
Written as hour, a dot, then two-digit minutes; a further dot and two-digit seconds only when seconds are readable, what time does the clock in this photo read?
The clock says 10.46
